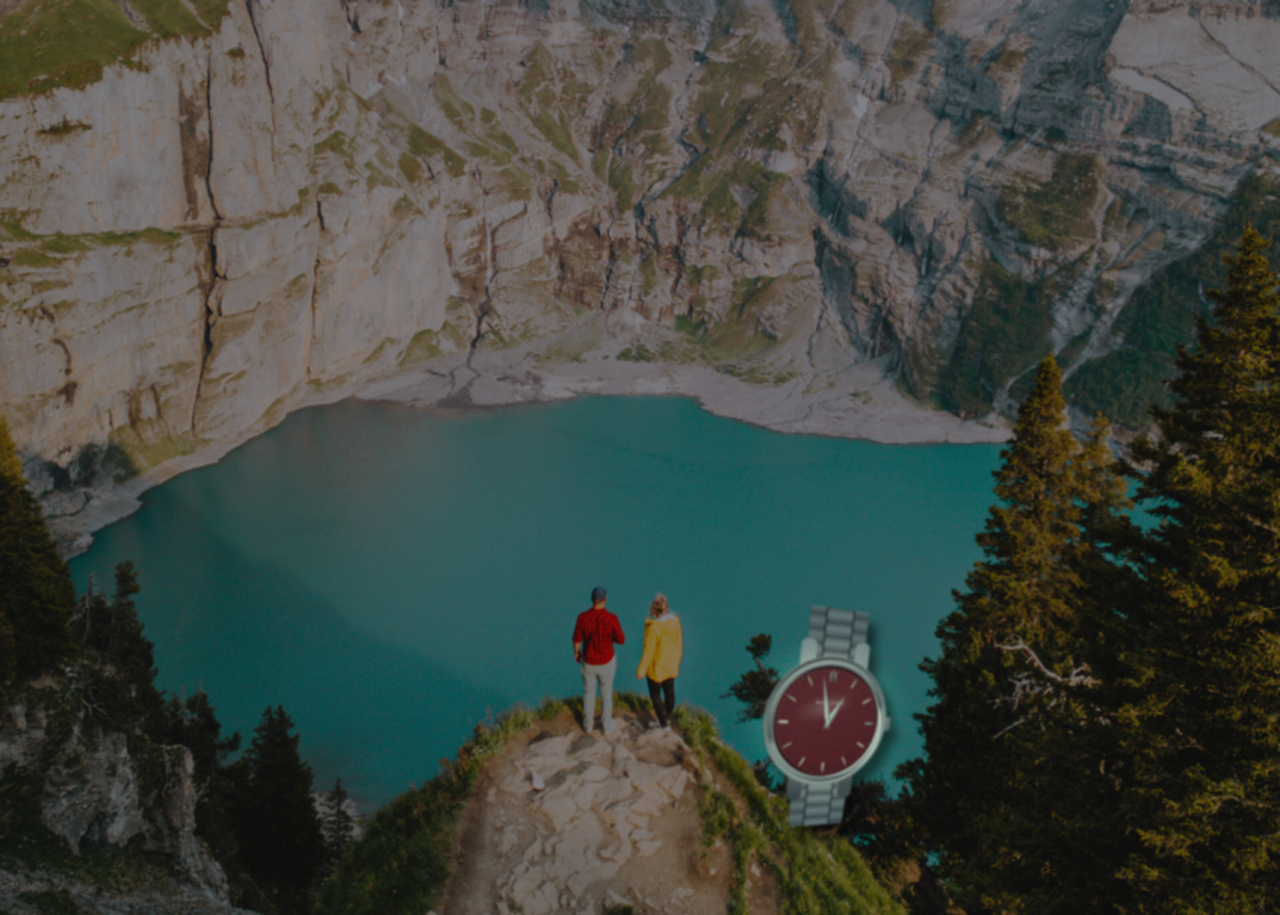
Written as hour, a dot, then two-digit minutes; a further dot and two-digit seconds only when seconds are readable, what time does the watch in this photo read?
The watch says 12.58
